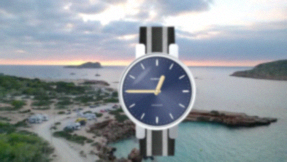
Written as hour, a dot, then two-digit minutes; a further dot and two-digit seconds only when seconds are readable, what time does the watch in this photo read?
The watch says 12.45
